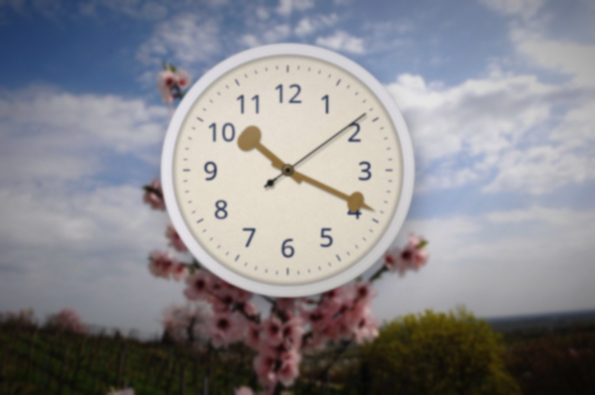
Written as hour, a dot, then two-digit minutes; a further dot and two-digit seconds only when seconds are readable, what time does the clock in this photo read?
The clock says 10.19.09
